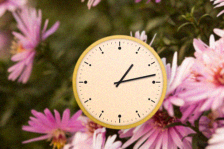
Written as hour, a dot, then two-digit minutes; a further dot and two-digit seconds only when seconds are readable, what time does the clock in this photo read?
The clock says 1.13
